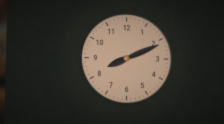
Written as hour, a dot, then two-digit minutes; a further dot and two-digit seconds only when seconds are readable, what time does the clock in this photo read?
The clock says 8.11
